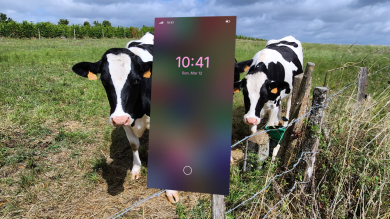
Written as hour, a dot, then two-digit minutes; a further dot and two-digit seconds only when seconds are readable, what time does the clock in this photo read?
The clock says 10.41
